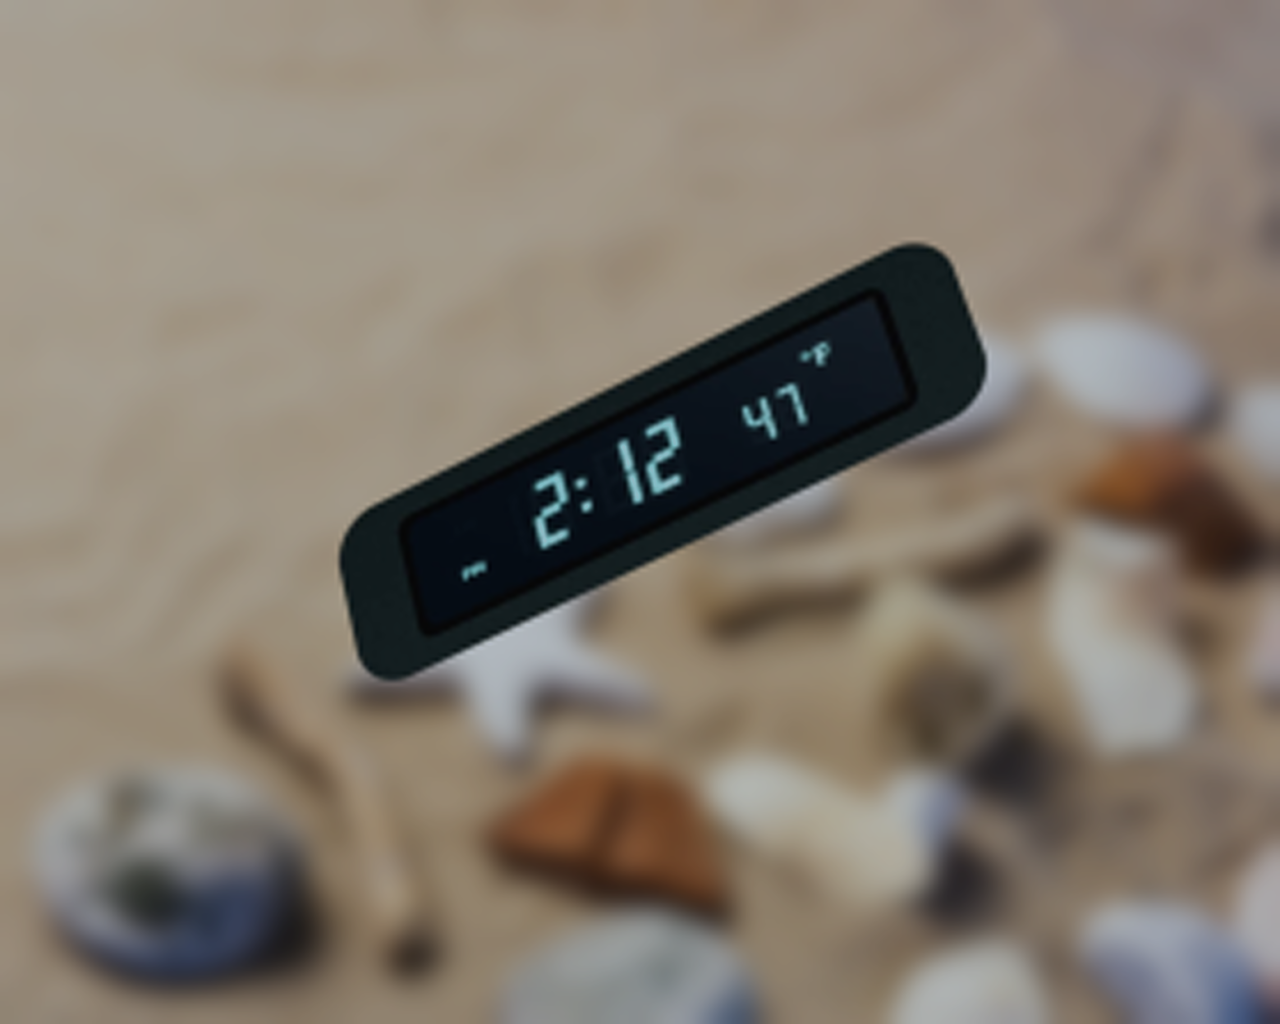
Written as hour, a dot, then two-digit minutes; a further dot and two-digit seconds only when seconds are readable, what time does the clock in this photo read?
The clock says 2.12
